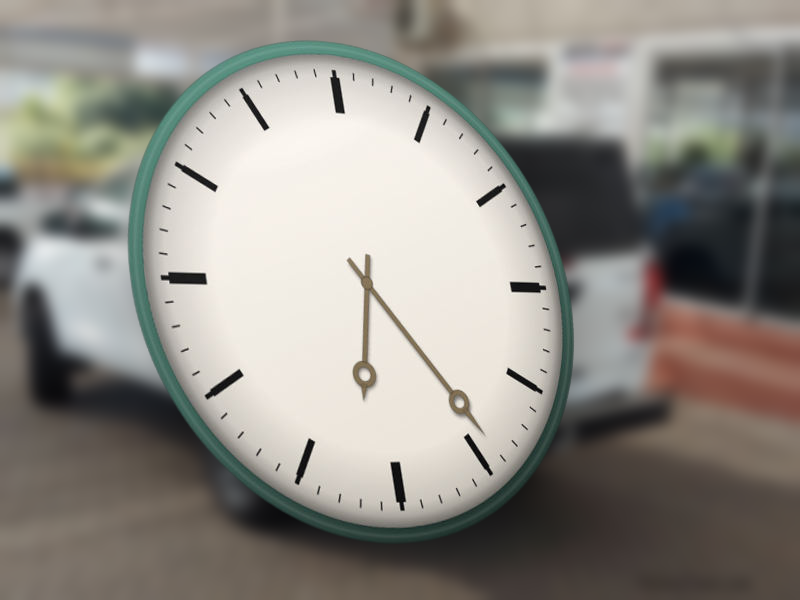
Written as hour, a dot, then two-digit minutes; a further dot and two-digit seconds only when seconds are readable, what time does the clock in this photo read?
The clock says 6.24
